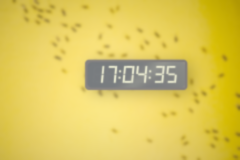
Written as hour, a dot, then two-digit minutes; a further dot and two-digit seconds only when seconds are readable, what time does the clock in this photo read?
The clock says 17.04.35
